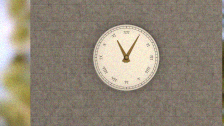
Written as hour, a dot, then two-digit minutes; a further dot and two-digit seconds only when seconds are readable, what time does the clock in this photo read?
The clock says 11.05
